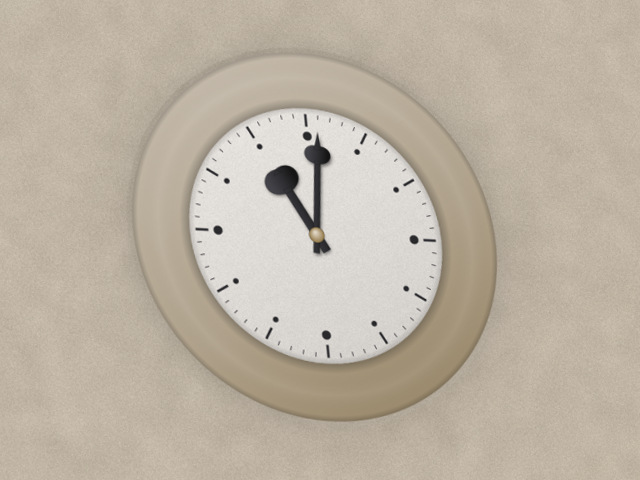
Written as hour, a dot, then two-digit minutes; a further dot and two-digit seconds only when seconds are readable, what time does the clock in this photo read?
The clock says 11.01
